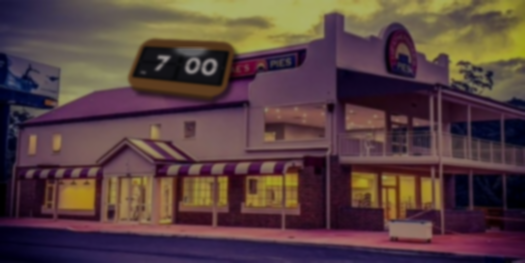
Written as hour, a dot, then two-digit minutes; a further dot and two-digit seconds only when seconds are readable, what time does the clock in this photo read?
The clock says 7.00
